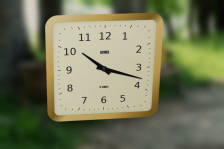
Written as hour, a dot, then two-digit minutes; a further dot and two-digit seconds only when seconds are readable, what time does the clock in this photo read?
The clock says 10.18
